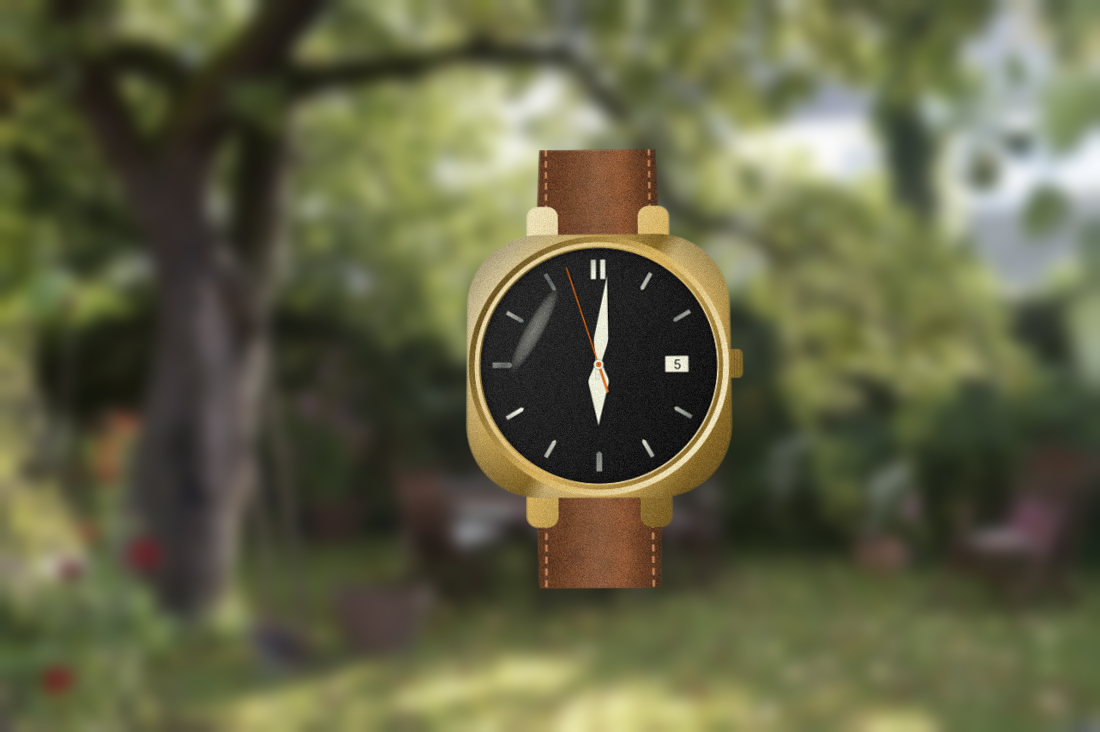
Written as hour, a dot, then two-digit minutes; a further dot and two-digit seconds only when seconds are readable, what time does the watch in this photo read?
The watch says 6.00.57
